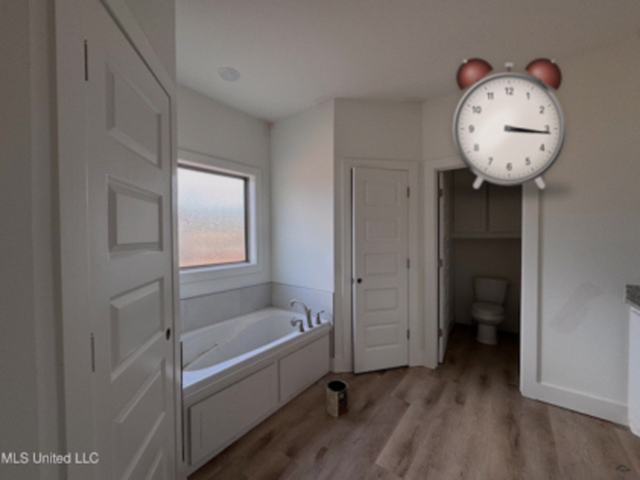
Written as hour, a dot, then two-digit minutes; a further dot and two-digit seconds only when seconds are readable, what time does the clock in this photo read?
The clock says 3.16
